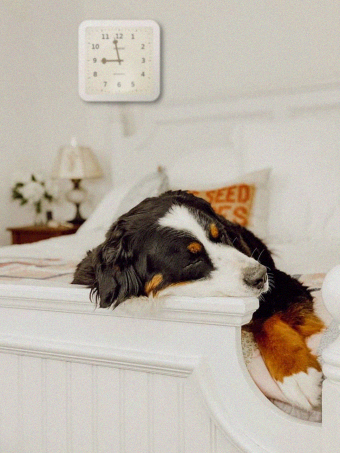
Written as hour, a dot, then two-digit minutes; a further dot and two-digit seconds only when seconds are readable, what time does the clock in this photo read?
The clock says 8.58
